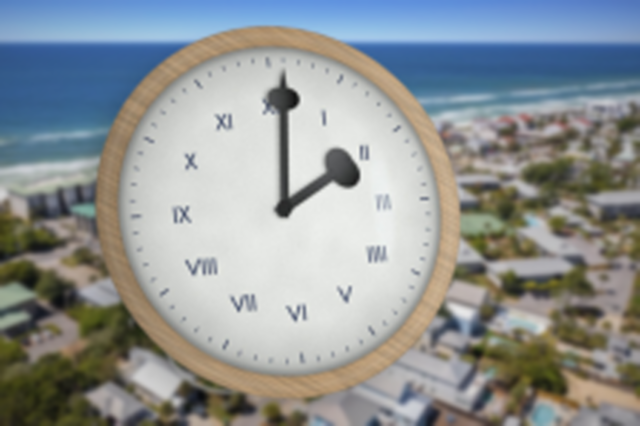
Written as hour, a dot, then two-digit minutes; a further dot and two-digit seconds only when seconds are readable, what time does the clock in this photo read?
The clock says 2.01
